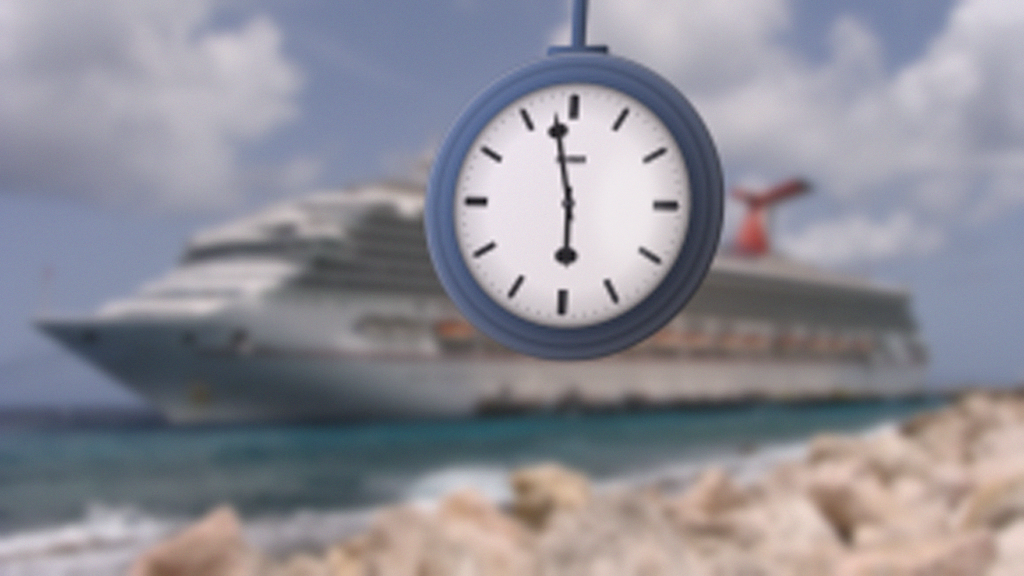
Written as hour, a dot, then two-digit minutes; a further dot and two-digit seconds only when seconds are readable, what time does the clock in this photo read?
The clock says 5.58
